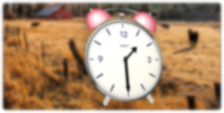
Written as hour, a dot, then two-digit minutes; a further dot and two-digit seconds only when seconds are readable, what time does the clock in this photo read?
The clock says 1.30
